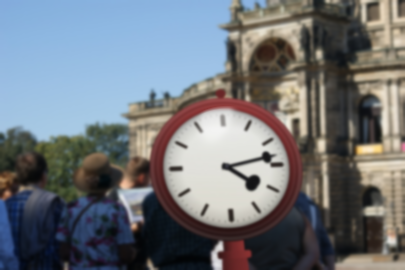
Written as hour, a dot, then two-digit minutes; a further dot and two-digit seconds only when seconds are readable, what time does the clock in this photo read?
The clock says 4.13
